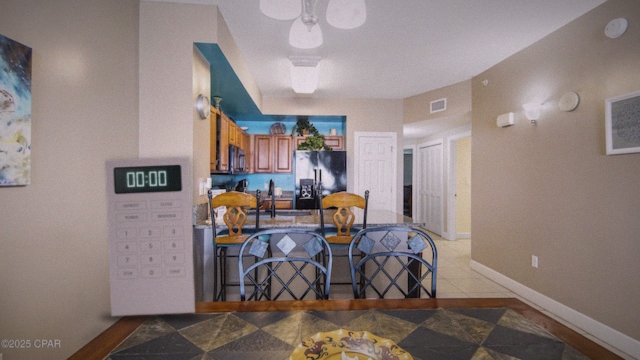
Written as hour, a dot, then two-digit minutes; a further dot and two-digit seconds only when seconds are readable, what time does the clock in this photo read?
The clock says 0.00
